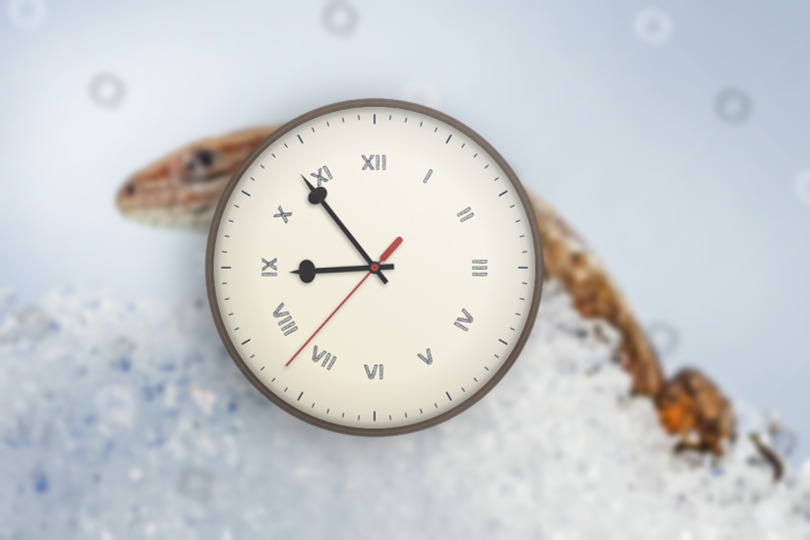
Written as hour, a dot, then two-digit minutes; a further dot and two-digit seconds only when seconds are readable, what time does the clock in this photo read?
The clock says 8.53.37
